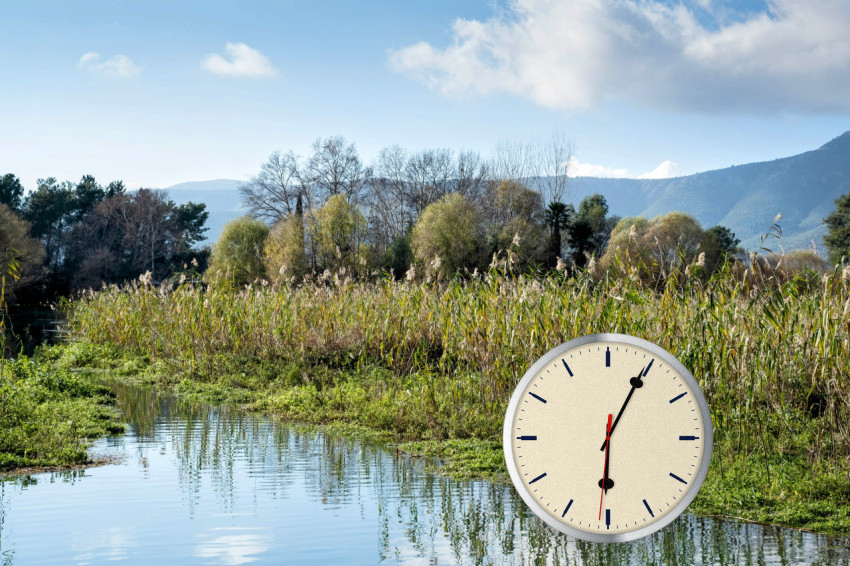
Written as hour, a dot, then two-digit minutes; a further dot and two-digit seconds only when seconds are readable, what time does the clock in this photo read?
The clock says 6.04.31
